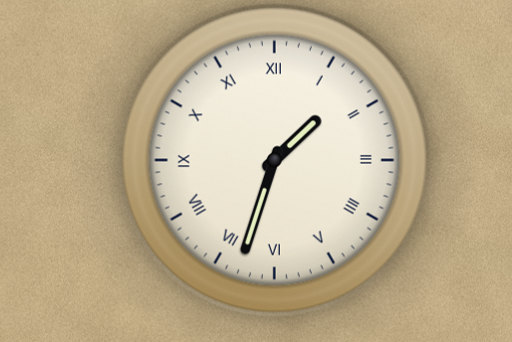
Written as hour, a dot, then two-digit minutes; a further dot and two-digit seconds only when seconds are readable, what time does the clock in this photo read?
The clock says 1.33
